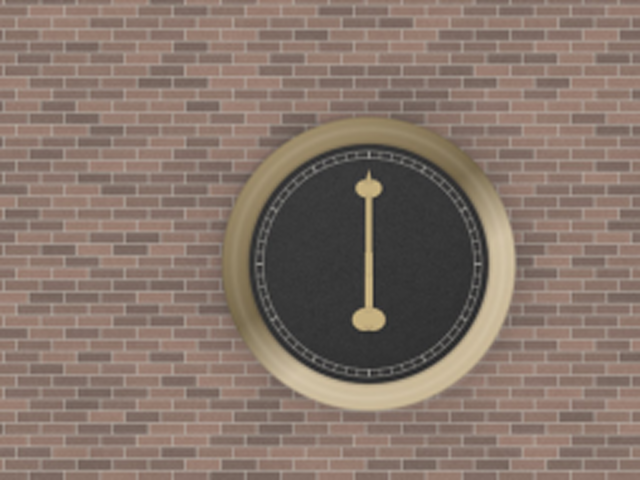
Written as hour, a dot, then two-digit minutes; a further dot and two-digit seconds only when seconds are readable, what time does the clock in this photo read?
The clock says 6.00
